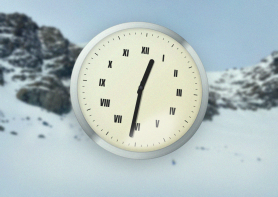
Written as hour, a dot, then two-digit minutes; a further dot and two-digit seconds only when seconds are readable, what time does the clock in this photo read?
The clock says 12.31
